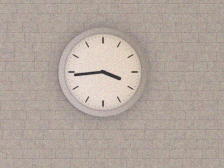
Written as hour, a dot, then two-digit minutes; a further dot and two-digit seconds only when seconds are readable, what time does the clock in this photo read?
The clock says 3.44
